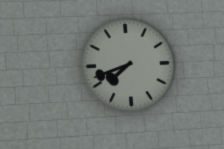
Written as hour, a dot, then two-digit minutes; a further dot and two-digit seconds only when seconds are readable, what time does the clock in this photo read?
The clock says 7.42
